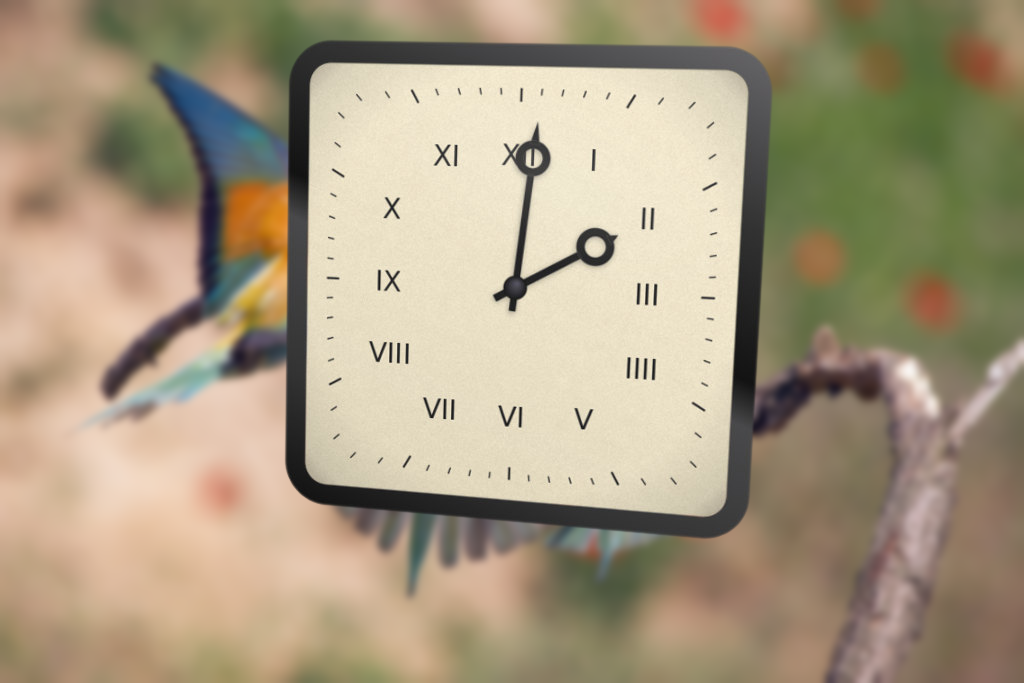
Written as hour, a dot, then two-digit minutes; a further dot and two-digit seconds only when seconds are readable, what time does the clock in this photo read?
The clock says 2.01
